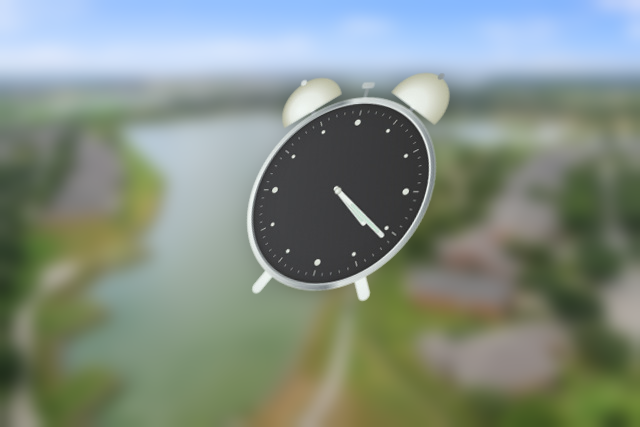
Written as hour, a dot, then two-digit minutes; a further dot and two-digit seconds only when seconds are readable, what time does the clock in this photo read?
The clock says 4.21
